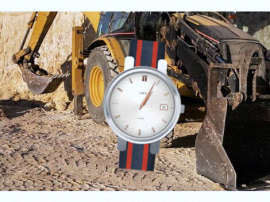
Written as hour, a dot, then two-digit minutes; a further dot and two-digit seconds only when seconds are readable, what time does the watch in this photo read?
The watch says 1.04
